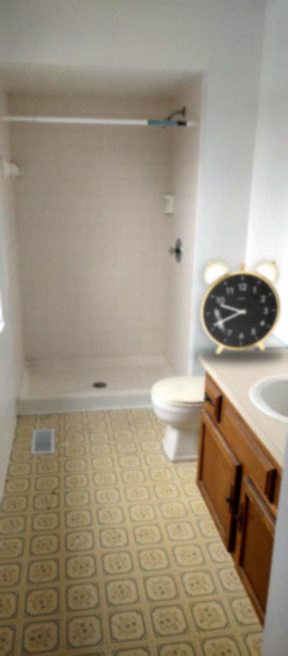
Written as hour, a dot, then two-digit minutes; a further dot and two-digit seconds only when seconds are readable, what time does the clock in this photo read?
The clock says 9.41
